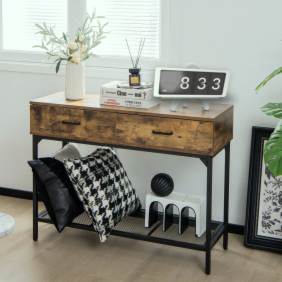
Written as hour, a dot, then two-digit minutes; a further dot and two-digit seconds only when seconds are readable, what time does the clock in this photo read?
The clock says 8.33
